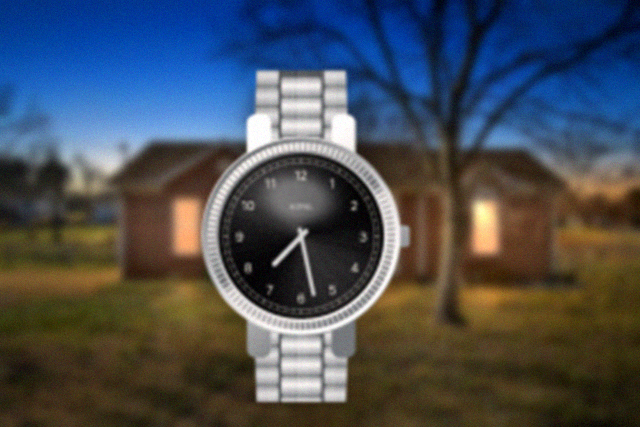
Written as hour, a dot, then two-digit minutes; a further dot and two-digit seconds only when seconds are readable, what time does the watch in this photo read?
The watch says 7.28
